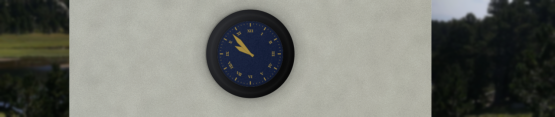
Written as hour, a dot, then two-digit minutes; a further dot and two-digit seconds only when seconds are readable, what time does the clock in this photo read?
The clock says 9.53
